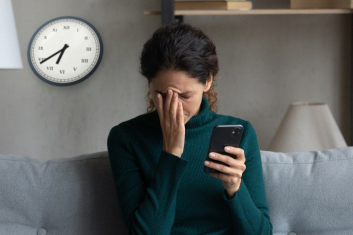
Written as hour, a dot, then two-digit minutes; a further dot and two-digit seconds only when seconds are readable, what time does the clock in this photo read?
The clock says 6.39
